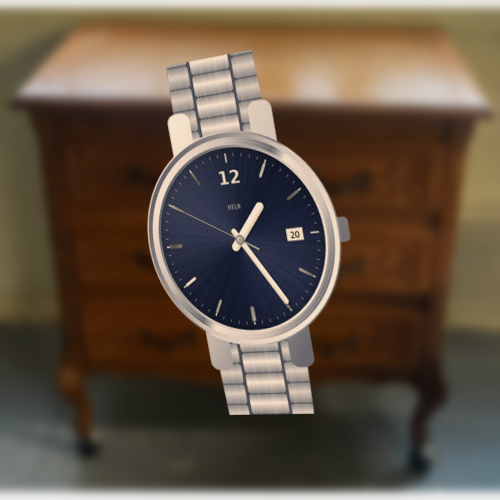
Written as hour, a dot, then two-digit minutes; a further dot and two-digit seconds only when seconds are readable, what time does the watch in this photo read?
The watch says 1.24.50
